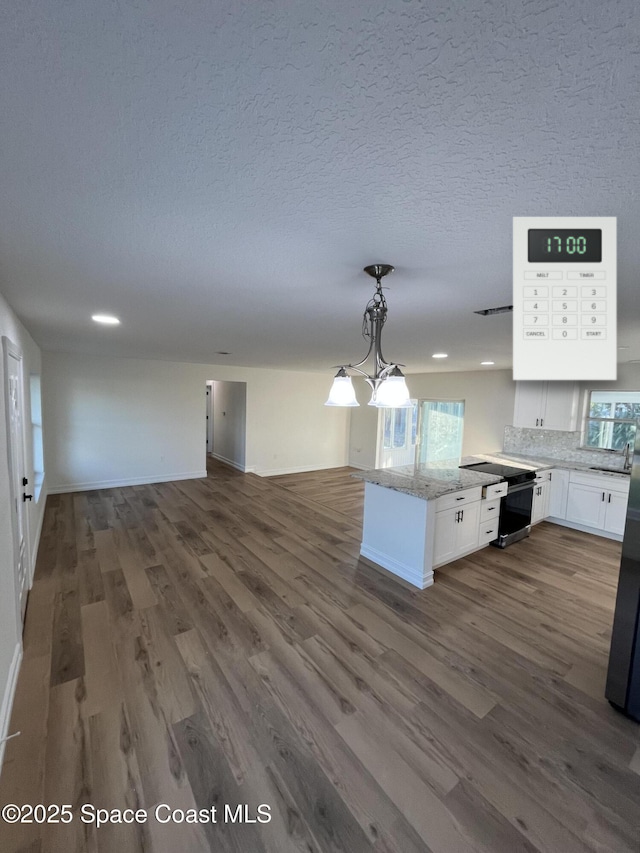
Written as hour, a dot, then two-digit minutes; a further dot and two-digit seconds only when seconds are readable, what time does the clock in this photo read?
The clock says 17.00
